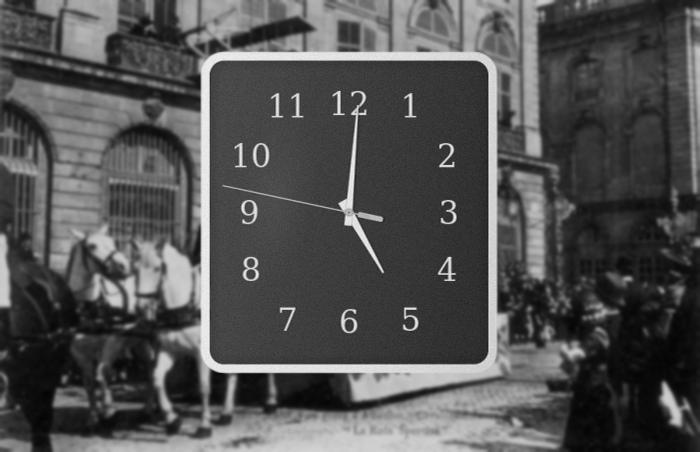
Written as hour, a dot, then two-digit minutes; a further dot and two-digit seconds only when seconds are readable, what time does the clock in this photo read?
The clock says 5.00.47
